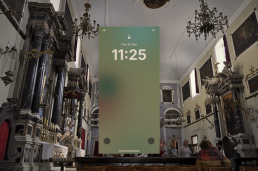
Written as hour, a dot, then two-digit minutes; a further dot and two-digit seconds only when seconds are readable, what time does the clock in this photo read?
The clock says 11.25
